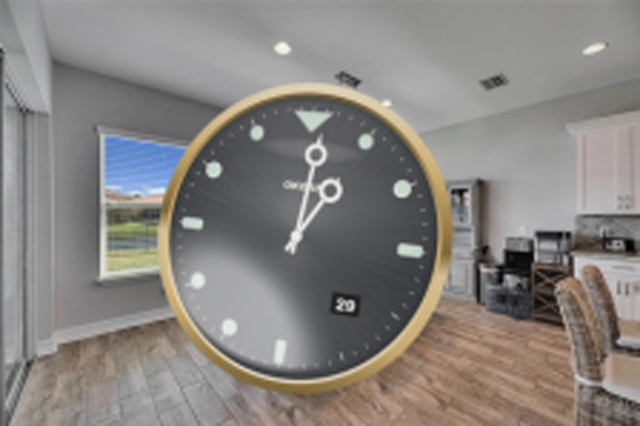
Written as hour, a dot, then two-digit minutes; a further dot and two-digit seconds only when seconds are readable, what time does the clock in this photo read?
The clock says 1.01
